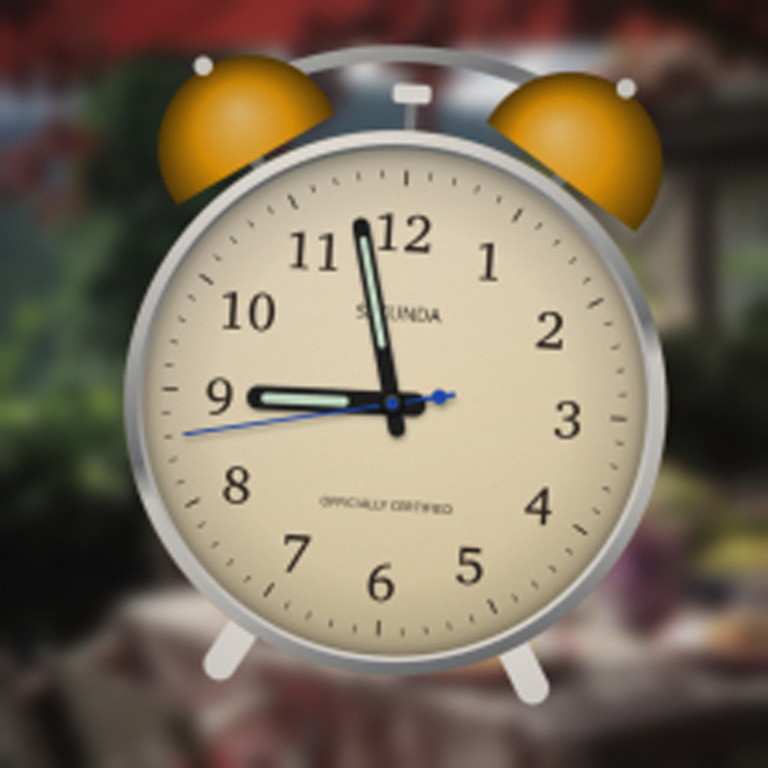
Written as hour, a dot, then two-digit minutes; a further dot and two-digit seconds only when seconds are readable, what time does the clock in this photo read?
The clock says 8.57.43
